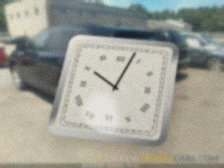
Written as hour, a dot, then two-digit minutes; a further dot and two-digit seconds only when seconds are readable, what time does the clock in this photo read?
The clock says 10.03
